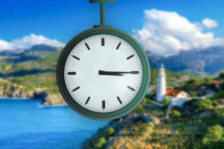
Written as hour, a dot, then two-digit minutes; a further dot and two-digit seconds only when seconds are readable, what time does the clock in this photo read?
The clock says 3.15
